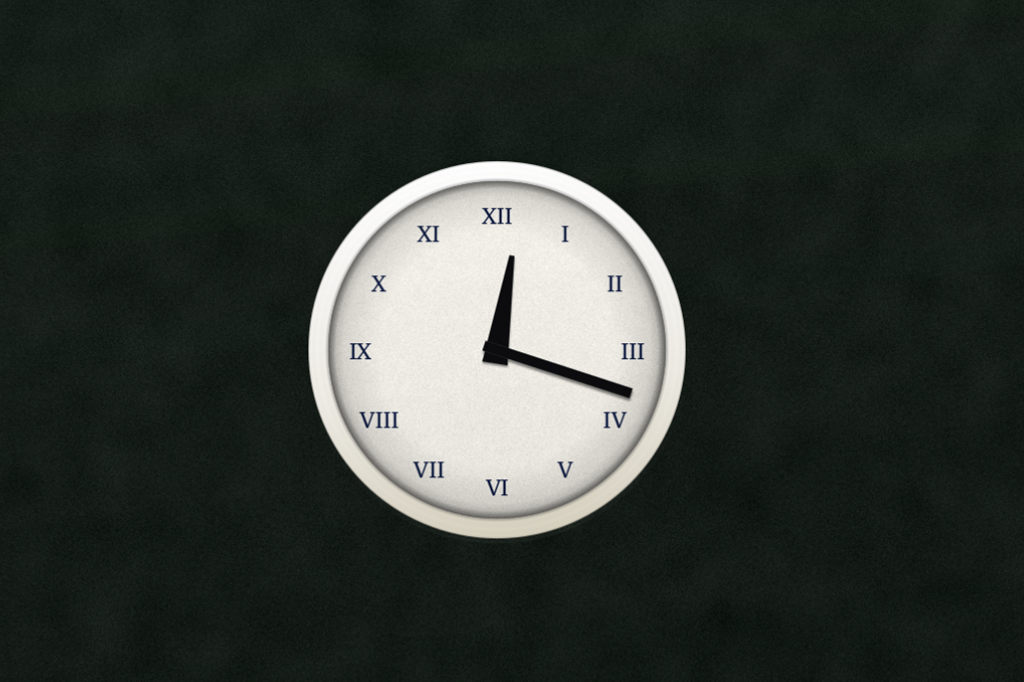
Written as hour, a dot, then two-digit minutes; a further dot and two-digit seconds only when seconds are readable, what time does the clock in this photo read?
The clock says 12.18
